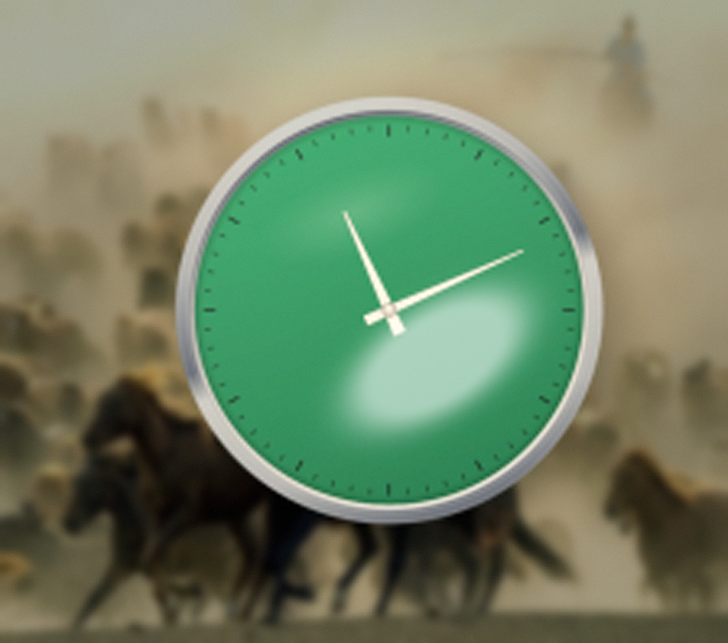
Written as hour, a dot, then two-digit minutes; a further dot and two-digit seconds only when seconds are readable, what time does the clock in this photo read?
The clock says 11.11
